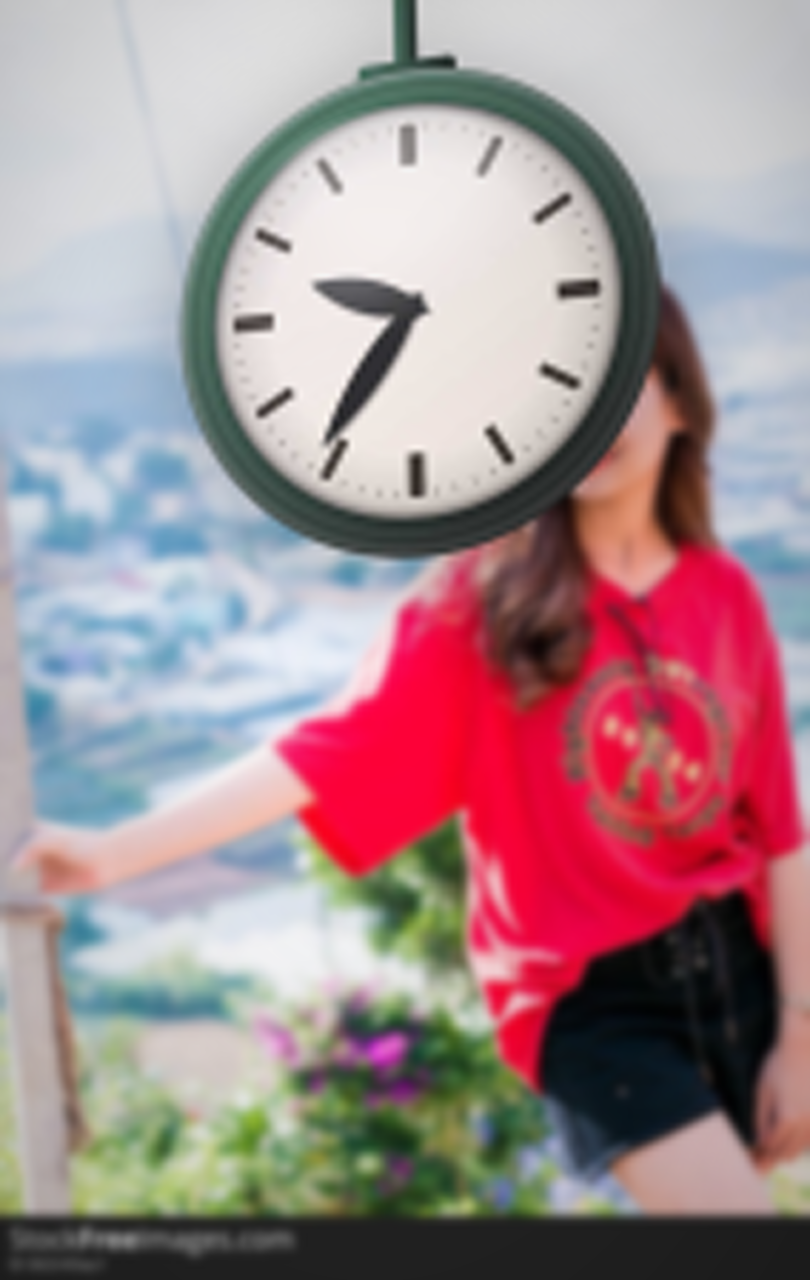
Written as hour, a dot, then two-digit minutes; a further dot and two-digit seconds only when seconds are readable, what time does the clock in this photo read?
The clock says 9.36
